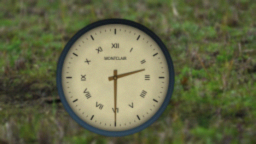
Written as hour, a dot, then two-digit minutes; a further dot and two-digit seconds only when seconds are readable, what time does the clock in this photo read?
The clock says 2.30
